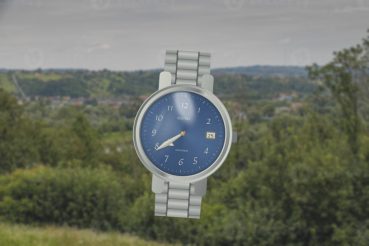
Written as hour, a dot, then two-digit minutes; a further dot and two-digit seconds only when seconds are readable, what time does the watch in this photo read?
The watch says 7.39
